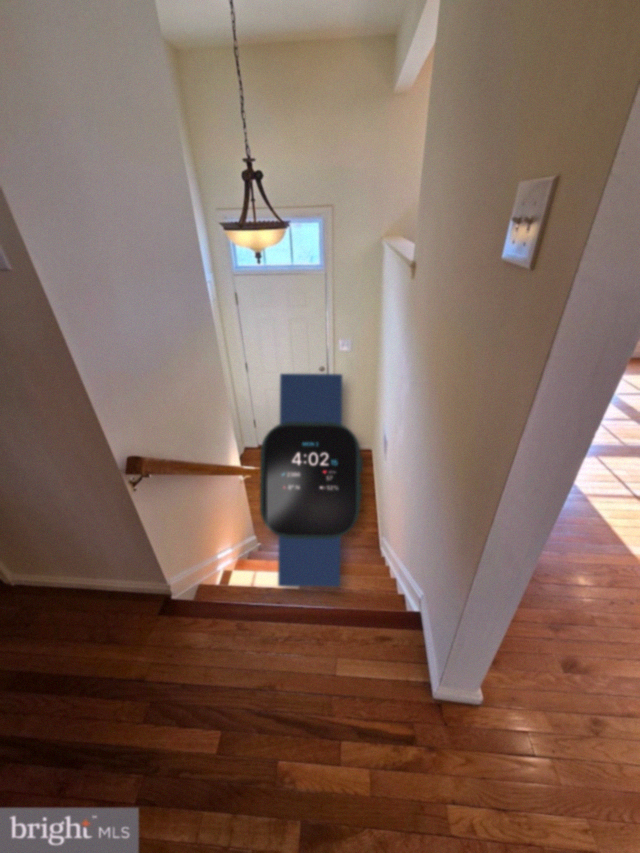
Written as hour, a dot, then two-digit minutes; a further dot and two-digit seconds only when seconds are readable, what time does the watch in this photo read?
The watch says 4.02
